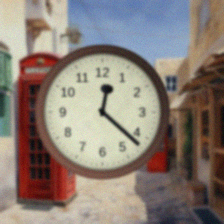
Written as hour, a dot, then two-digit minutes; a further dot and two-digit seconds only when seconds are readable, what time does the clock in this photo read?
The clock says 12.22
